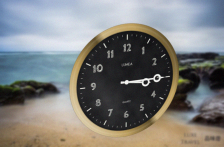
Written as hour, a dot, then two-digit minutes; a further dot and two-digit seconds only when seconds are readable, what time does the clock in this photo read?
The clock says 3.15
